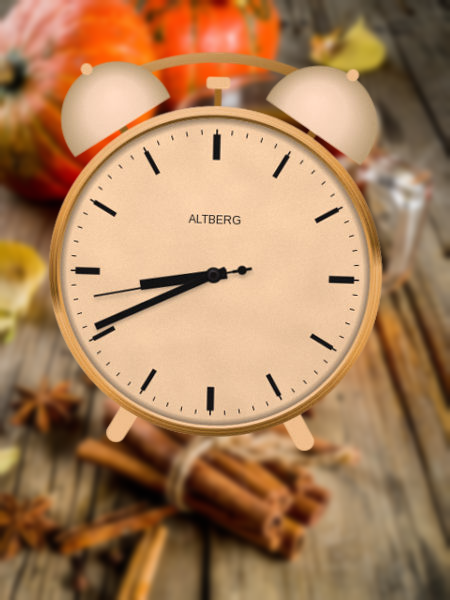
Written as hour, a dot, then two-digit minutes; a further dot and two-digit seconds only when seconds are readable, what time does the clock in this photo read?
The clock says 8.40.43
